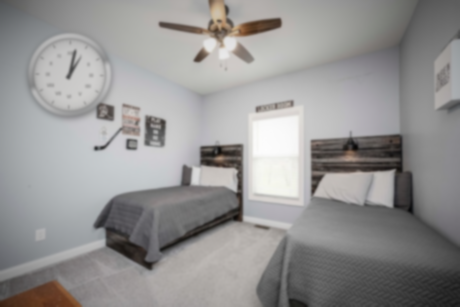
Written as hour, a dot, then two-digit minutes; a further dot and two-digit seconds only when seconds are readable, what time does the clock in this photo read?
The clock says 1.02
